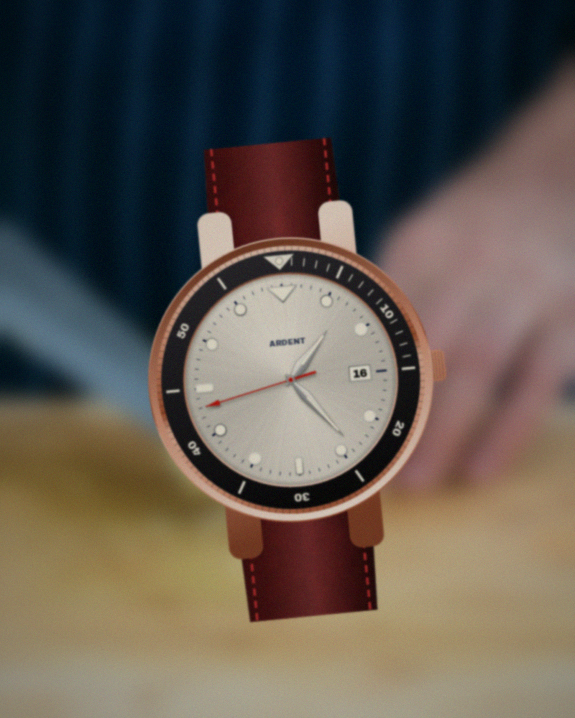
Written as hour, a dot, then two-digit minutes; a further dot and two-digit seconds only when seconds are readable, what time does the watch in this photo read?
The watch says 1.23.43
